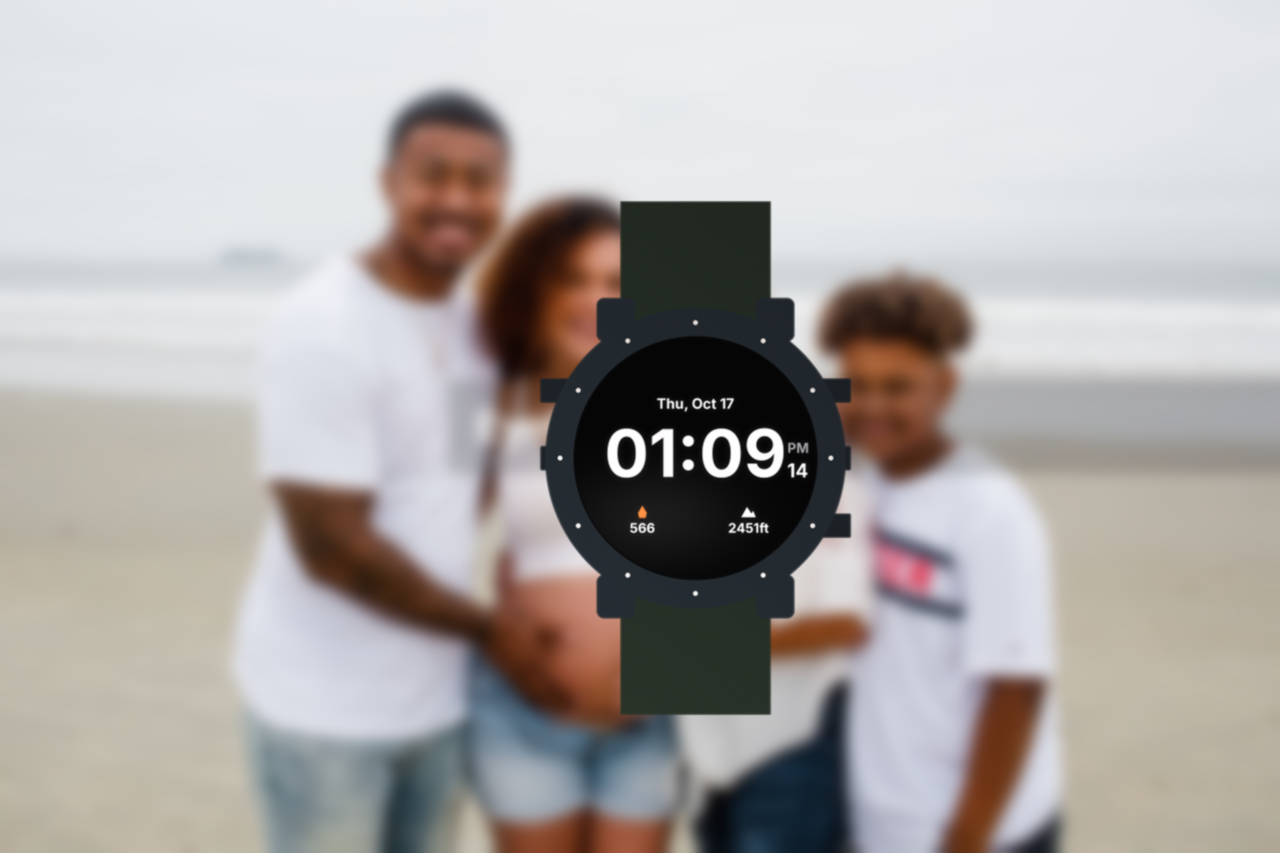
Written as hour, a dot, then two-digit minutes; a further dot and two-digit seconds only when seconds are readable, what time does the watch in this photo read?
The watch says 1.09.14
